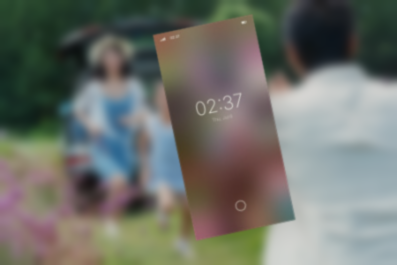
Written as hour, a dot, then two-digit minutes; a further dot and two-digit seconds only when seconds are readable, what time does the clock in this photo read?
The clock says 2.37
